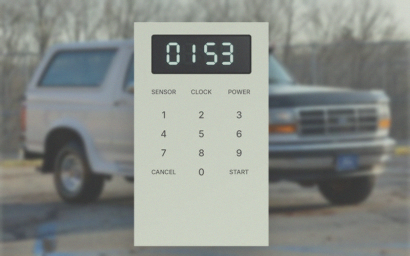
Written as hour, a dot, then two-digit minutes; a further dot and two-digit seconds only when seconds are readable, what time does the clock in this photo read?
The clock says 1.53
